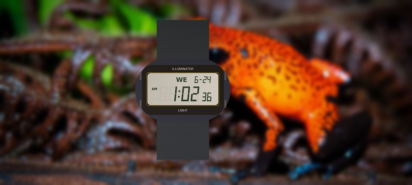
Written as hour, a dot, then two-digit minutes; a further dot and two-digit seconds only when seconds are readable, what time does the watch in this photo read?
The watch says 1.02.36
